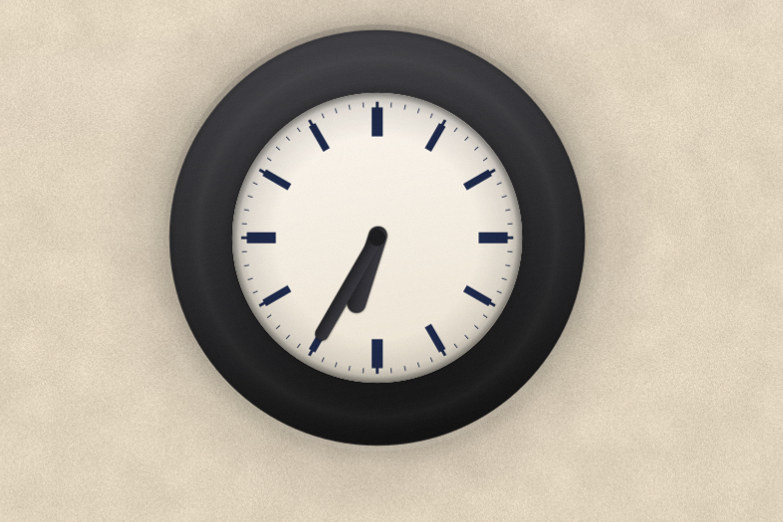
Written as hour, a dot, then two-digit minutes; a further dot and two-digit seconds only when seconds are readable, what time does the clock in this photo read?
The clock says 6.35
